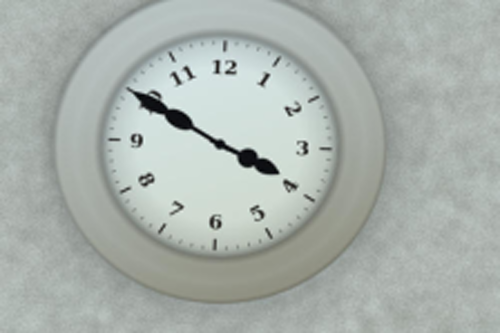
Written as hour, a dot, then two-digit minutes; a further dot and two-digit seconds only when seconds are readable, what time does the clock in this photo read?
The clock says 3.50
